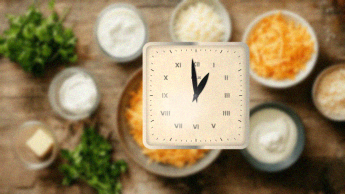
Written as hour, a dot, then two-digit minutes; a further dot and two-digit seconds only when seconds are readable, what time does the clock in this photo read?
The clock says 12.59
